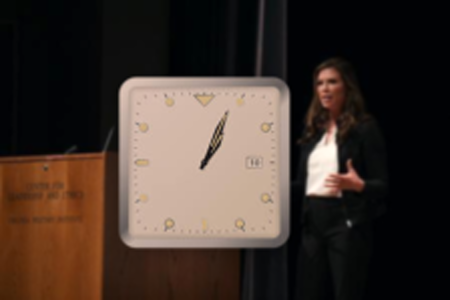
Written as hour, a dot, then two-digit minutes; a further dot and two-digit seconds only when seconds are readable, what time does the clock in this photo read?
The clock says 1.04
